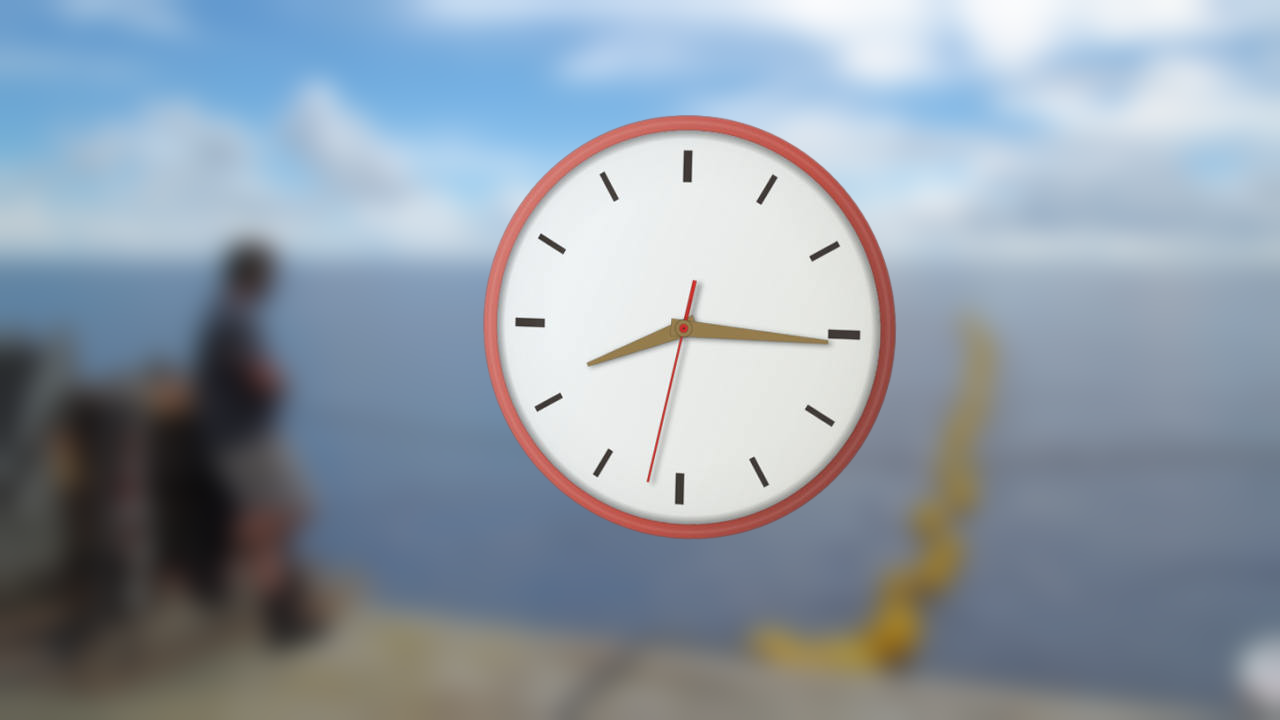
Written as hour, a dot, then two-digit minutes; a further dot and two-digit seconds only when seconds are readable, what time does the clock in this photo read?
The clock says 8.15.32
